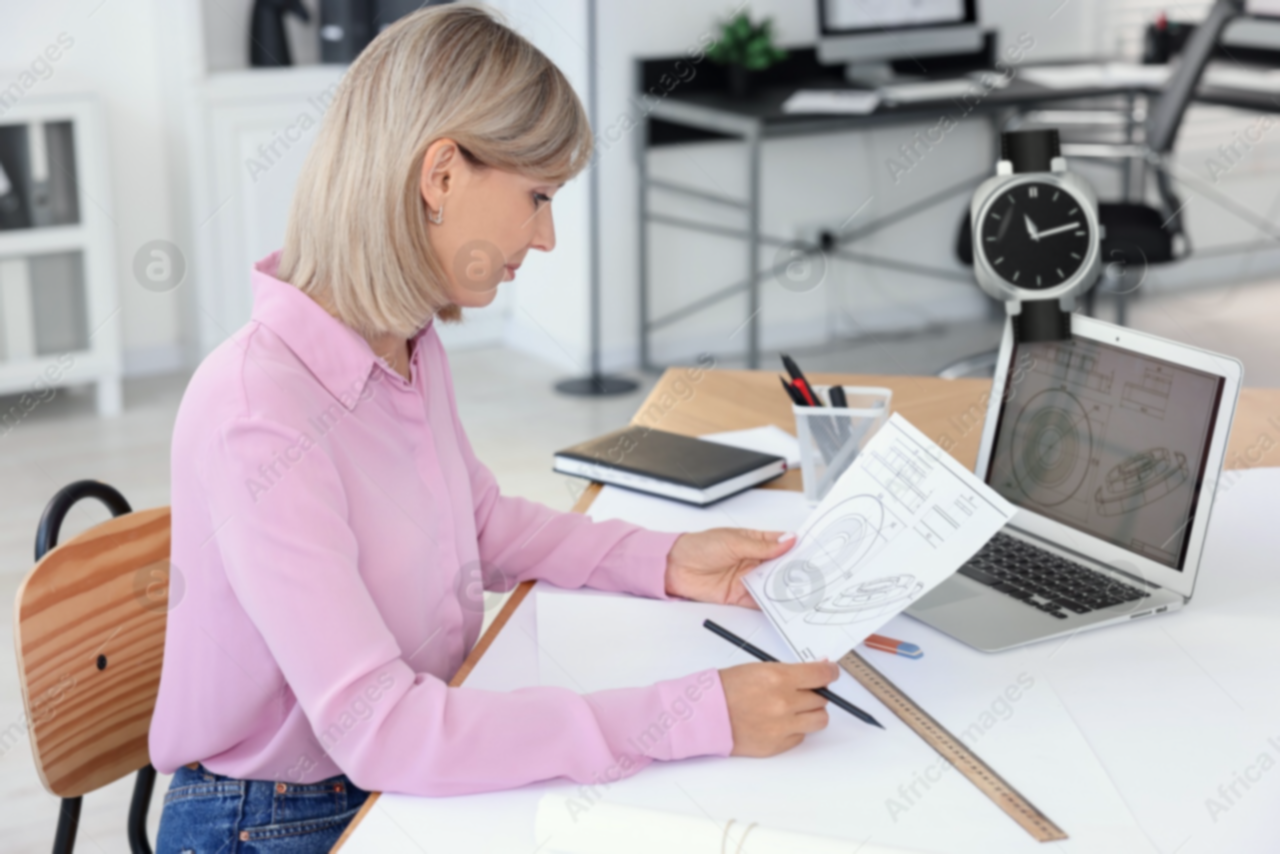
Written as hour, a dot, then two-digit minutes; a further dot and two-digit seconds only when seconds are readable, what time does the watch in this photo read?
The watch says 11.13
